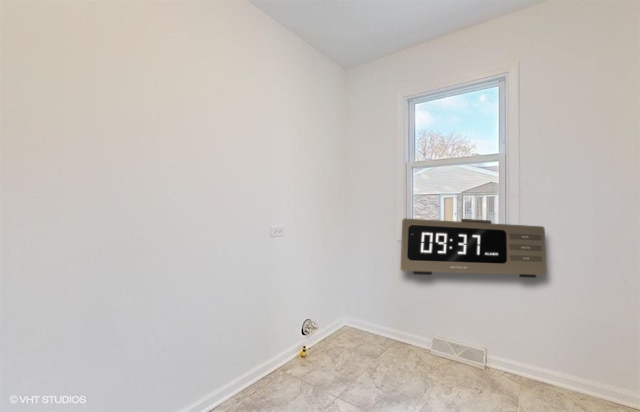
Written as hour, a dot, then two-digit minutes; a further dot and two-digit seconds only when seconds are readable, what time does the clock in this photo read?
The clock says 9.37
